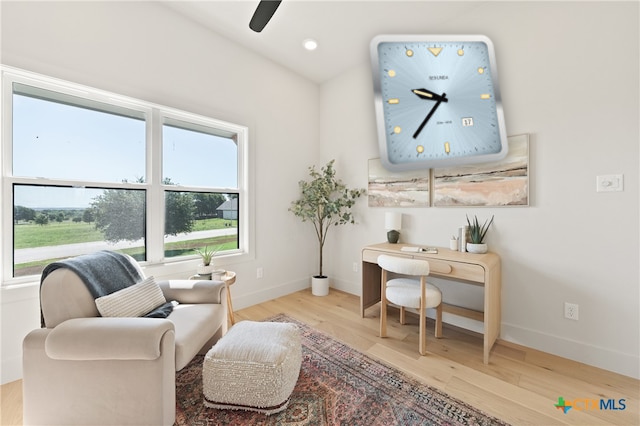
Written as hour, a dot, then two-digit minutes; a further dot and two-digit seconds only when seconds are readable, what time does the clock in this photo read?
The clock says 9.37
